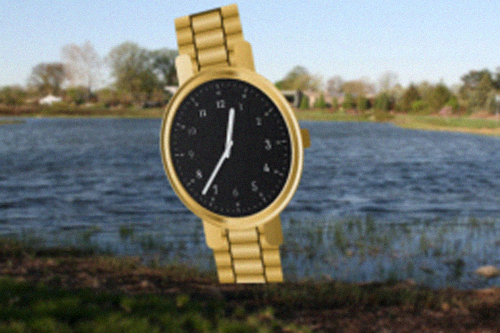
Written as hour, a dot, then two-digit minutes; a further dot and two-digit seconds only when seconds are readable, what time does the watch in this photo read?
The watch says 12.37
